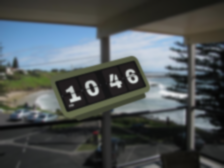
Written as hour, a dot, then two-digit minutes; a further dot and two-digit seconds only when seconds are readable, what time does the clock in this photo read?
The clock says 10.46
